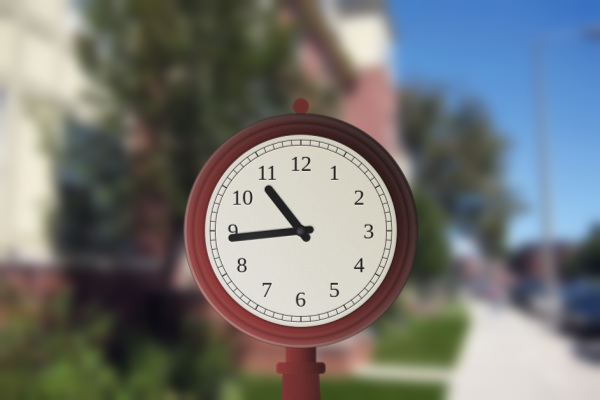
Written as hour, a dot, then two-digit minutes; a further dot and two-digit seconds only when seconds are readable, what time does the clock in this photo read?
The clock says 10.44
